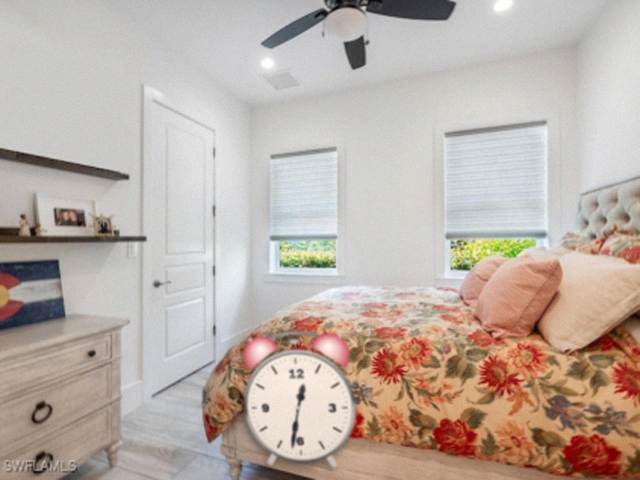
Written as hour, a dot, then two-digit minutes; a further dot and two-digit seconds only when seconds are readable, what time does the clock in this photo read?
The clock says 12.32
